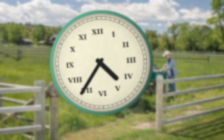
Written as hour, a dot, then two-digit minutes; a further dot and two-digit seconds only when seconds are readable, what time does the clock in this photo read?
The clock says 4.36
